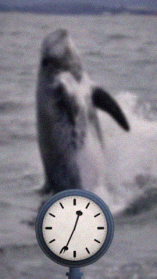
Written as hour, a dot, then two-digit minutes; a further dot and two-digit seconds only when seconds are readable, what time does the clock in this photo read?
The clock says 12.34
